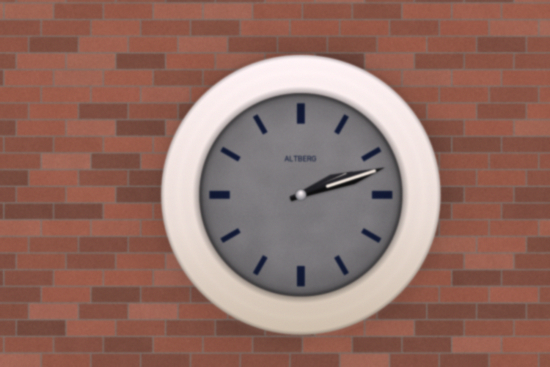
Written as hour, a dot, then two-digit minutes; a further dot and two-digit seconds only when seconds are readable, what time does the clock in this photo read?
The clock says 2.12
